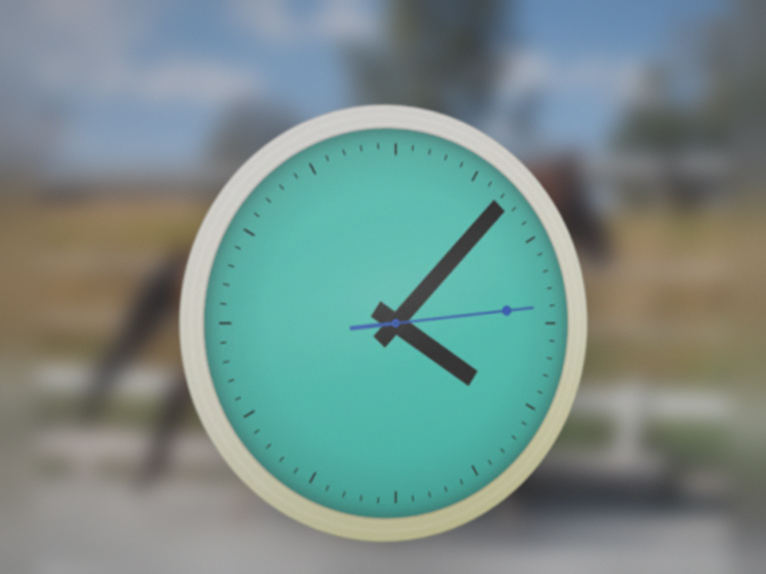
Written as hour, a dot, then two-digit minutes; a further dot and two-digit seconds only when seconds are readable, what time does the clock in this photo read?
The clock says 4.07.14
